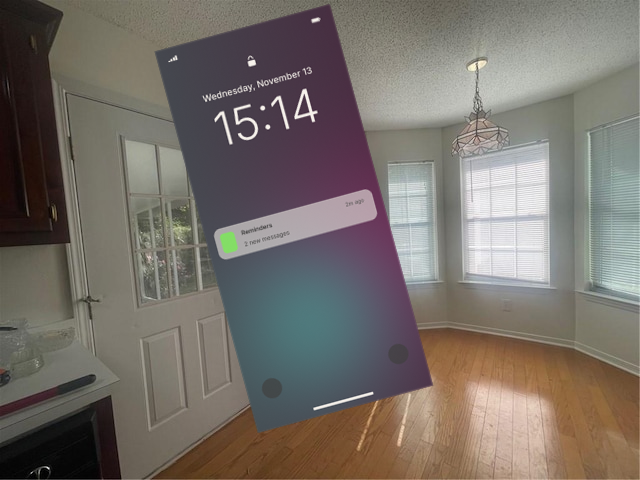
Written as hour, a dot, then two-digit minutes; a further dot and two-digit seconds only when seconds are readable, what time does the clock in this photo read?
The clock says 15.14
